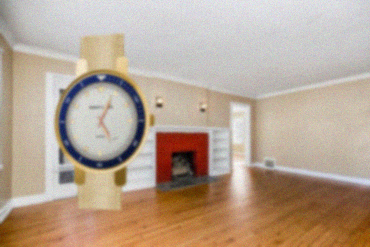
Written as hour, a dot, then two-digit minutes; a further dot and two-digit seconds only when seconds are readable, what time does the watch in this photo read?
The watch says 5.04
